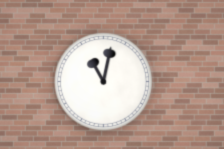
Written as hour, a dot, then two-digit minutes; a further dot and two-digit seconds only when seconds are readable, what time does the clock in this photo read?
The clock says 11.02
